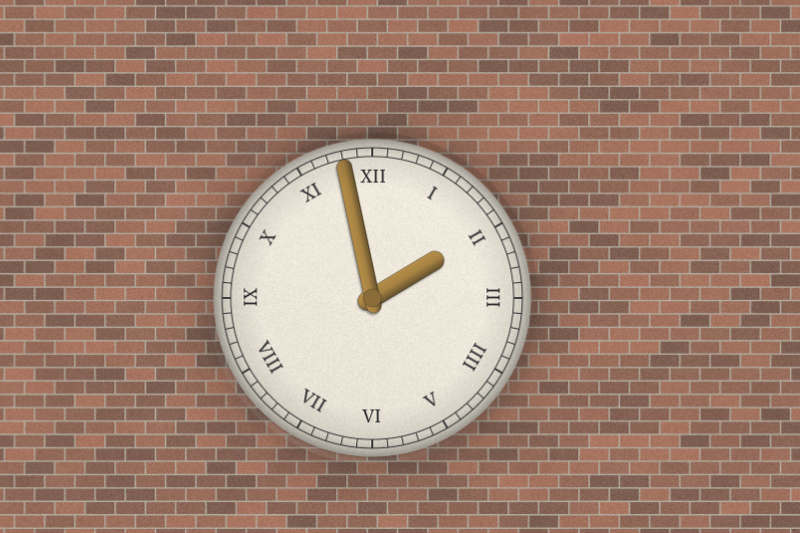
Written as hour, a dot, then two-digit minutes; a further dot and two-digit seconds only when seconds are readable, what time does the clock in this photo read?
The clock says 1.58
